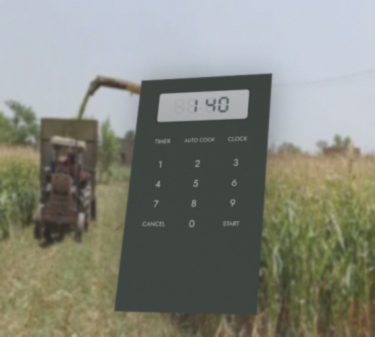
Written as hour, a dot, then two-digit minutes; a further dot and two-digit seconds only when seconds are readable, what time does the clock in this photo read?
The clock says 1.40
